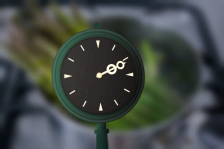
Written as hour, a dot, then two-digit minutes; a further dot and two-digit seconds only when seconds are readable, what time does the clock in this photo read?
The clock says 2.11
